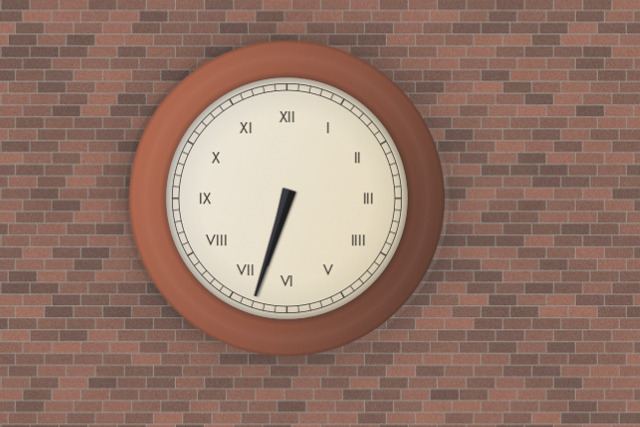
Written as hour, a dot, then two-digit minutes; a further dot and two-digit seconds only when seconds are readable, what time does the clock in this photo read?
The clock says 6.33
